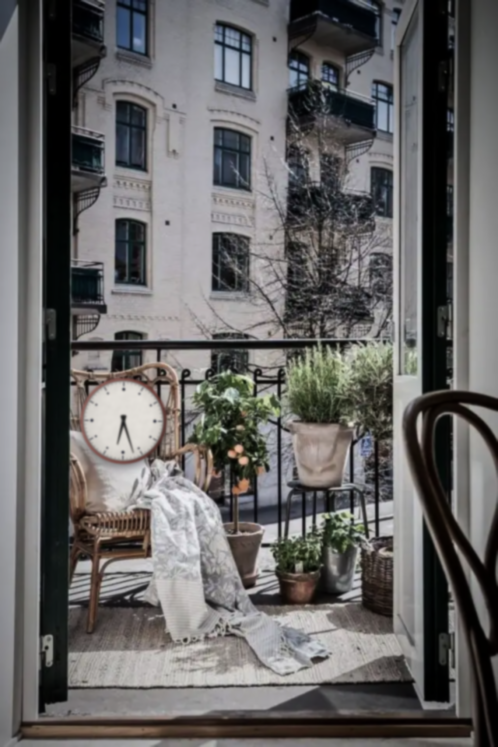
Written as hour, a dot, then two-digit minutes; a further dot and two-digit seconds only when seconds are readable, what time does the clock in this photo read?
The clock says 6.27
